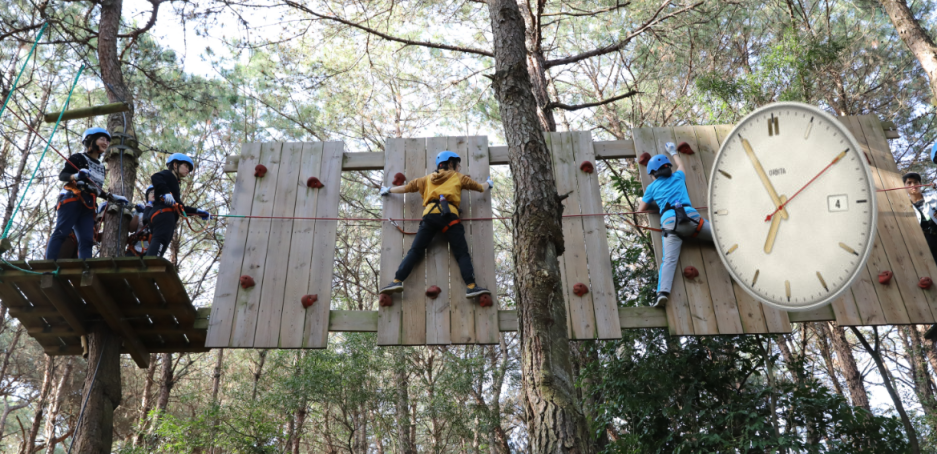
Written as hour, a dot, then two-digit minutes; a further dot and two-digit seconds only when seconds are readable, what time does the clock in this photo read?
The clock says 6.55.10
